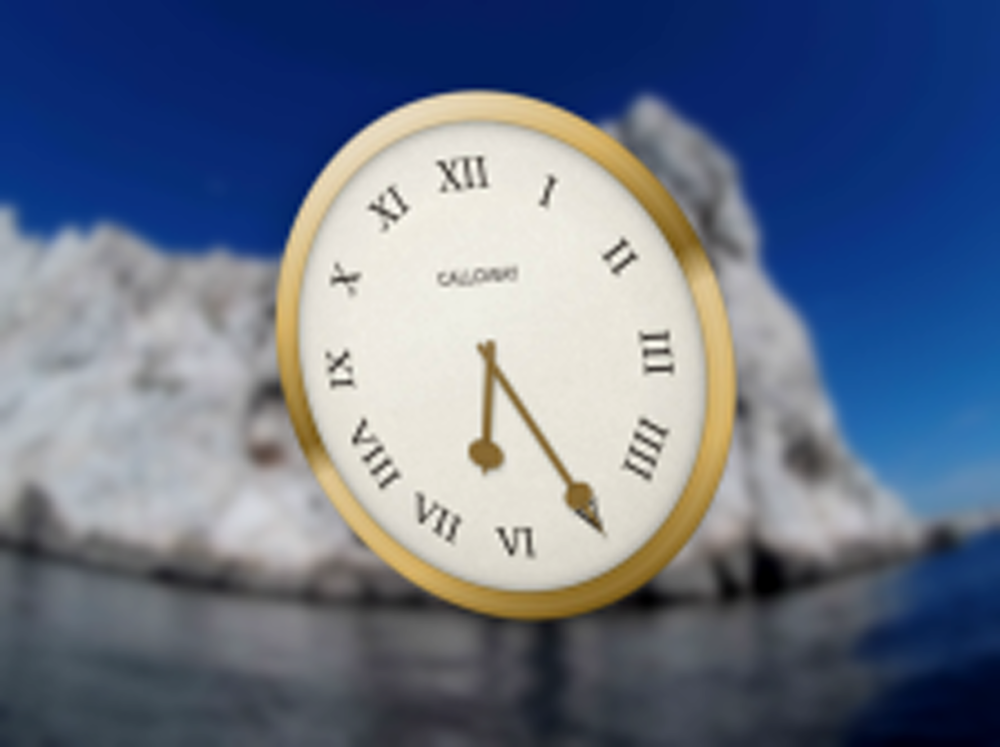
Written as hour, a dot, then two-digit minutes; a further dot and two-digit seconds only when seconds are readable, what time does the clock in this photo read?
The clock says 6.25
